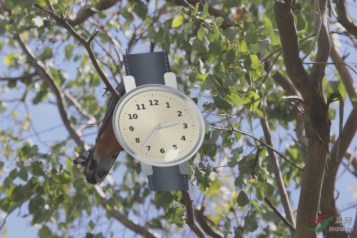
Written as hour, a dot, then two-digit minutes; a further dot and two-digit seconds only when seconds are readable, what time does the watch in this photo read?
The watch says 2.37
